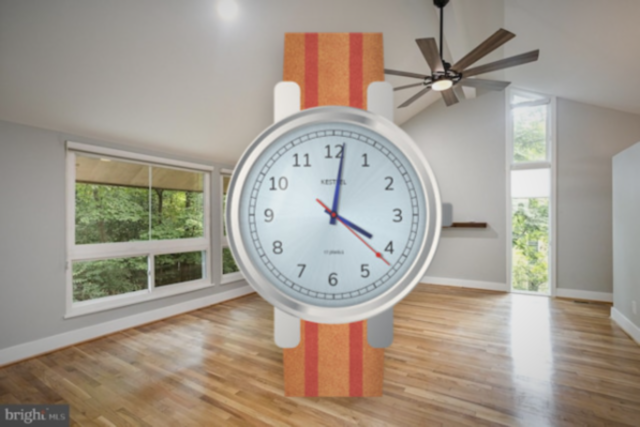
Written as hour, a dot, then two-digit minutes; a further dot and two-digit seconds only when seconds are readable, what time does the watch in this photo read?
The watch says 4.01.22
